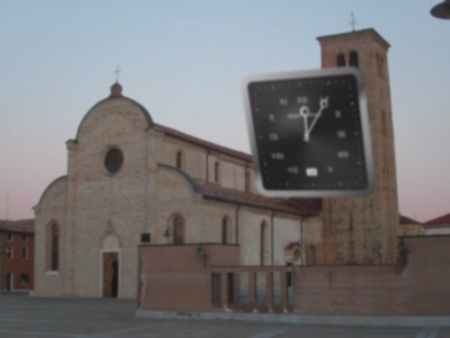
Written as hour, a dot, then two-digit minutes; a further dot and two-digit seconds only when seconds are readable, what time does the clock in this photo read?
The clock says 12.06
